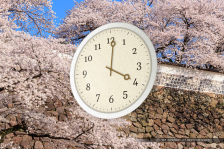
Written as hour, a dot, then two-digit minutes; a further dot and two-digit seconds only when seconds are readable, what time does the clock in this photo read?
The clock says 4.01
